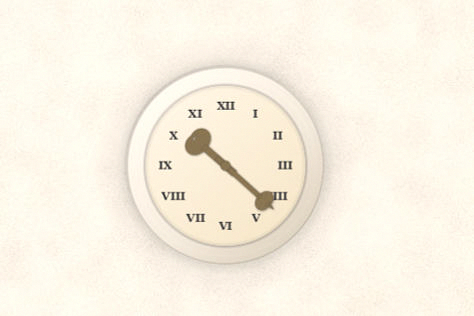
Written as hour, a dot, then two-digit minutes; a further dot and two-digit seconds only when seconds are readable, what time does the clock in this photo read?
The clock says 10.22
